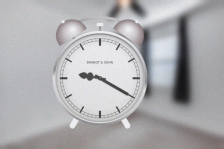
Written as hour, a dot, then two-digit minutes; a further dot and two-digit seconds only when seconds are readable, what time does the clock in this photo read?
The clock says 9.20
